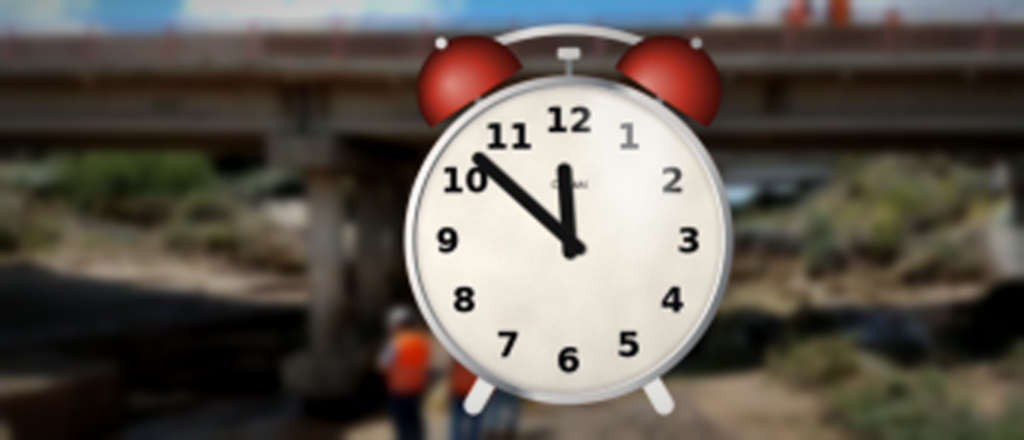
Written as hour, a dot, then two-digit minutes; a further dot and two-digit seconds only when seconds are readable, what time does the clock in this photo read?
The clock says 11.52
